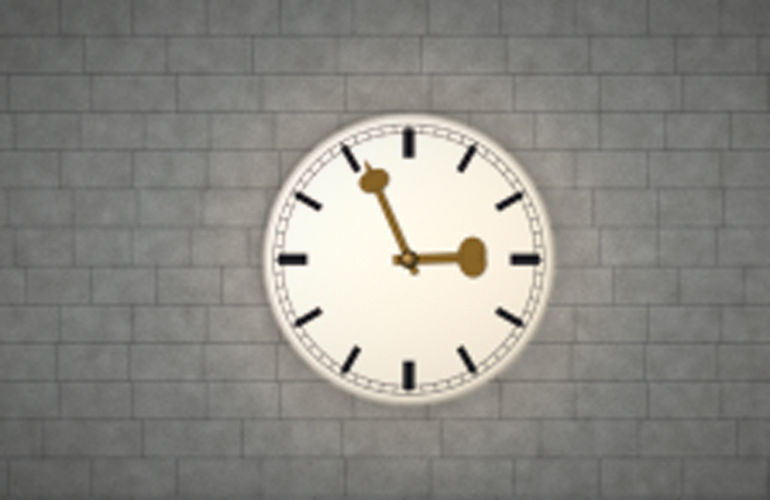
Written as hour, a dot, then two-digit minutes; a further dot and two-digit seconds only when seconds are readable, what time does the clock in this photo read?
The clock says 2.56
